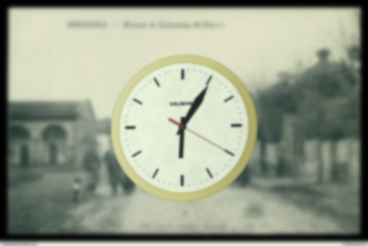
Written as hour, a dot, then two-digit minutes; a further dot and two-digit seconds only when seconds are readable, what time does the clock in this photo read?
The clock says 6.05.20
